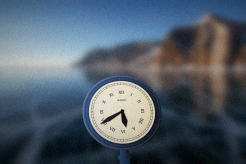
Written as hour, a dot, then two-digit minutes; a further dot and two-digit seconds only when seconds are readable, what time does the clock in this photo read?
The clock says 5.40
